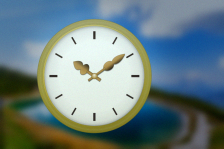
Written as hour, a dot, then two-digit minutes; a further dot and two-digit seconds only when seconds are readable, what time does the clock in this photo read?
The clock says 10.09
